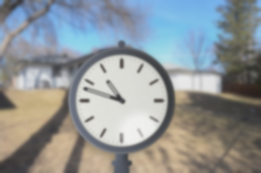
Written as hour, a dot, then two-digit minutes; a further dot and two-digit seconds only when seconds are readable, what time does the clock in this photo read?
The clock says 10.48
